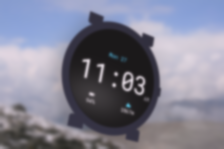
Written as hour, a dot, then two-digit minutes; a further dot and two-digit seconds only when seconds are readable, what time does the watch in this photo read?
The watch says 11.03
